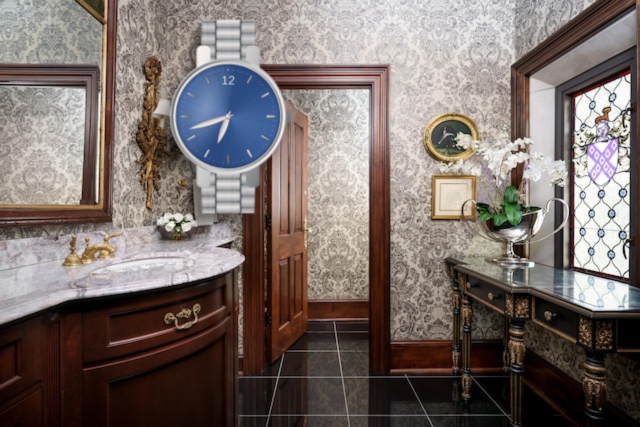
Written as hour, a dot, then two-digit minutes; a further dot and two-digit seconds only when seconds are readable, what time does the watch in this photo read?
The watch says 6.42
